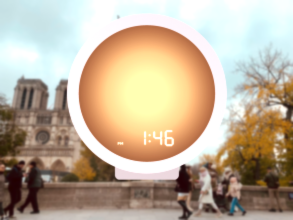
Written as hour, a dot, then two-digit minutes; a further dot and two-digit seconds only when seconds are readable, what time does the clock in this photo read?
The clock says 1.46
